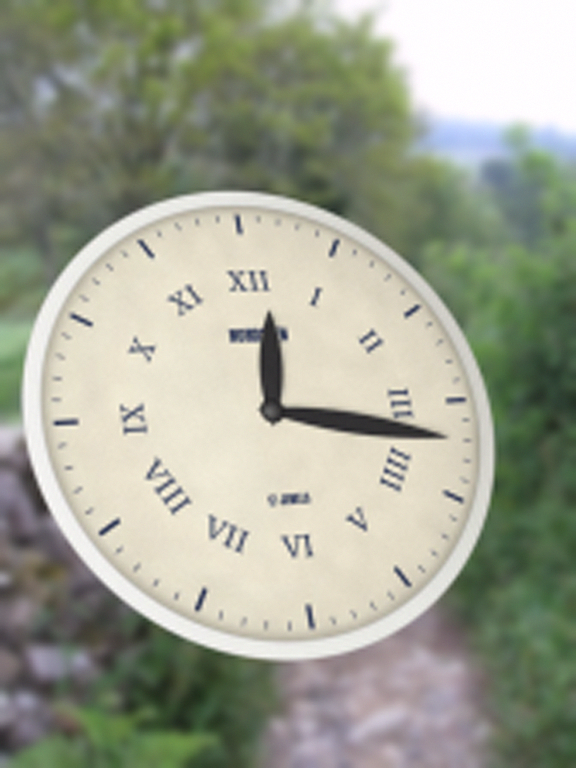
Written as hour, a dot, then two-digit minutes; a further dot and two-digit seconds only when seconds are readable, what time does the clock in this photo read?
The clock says 12.17
